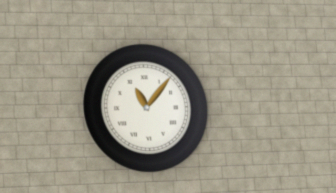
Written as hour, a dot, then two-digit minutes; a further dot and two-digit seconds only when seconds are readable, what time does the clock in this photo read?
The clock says 11.07
